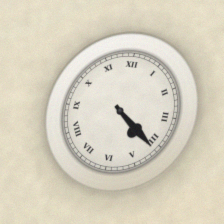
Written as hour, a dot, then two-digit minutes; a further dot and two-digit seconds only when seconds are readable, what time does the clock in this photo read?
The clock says 4.21
